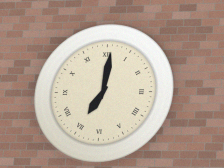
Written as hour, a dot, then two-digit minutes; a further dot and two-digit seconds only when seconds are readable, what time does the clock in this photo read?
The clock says 7.01
